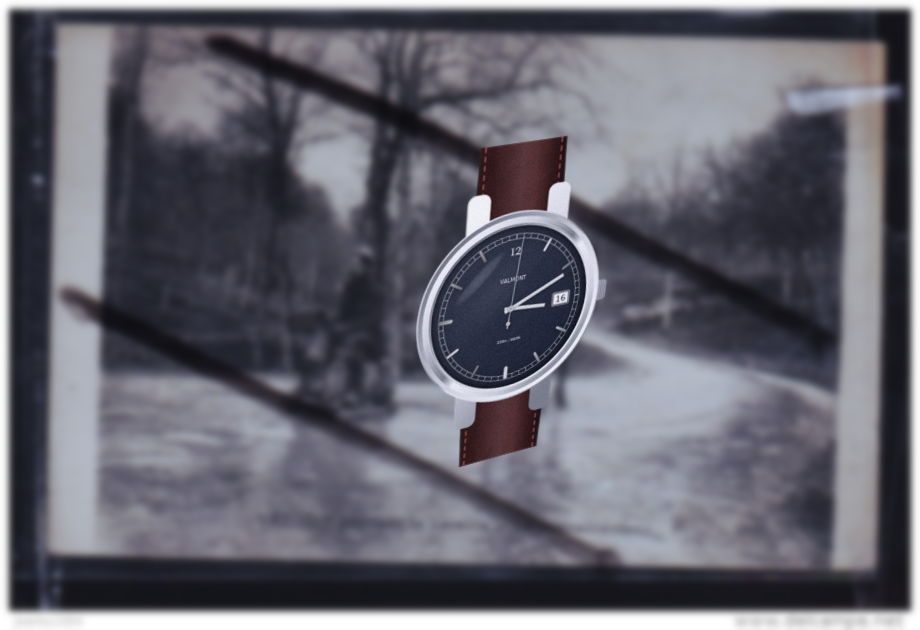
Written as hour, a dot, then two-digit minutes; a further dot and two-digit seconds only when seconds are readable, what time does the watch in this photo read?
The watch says 3.11.01
